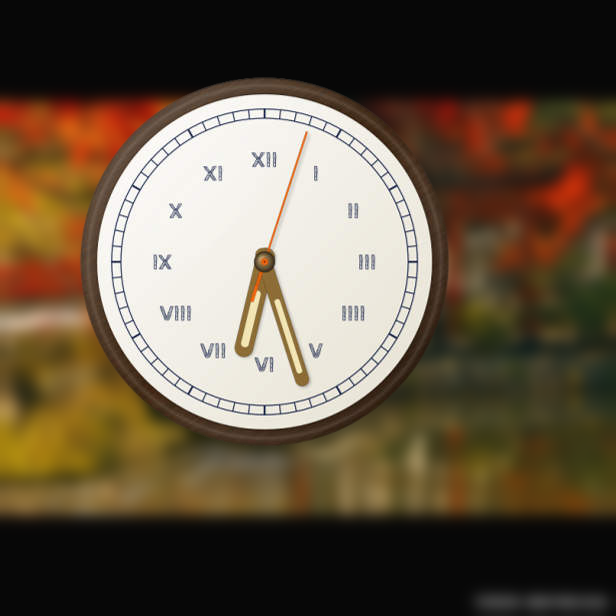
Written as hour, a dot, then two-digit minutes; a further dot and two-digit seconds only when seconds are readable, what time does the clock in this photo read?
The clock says 6.27.03
